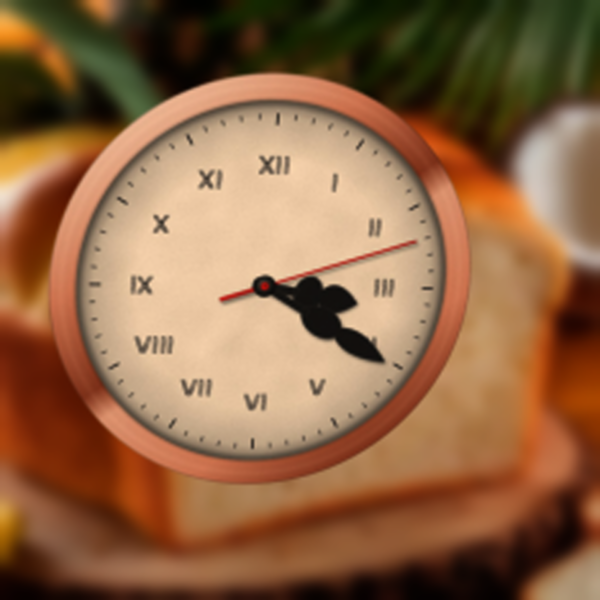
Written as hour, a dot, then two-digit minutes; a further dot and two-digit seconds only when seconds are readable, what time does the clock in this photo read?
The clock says 3.20.12
